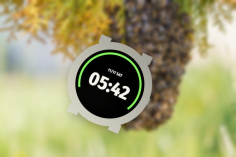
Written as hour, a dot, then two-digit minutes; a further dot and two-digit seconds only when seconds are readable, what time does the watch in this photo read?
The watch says 5.42
